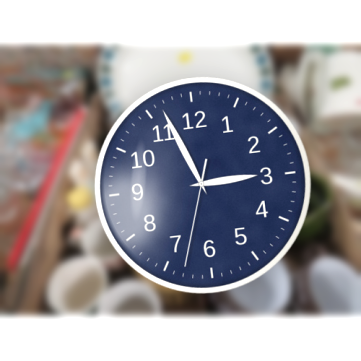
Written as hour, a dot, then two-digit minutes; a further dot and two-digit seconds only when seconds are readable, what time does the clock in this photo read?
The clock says 2.56.33
